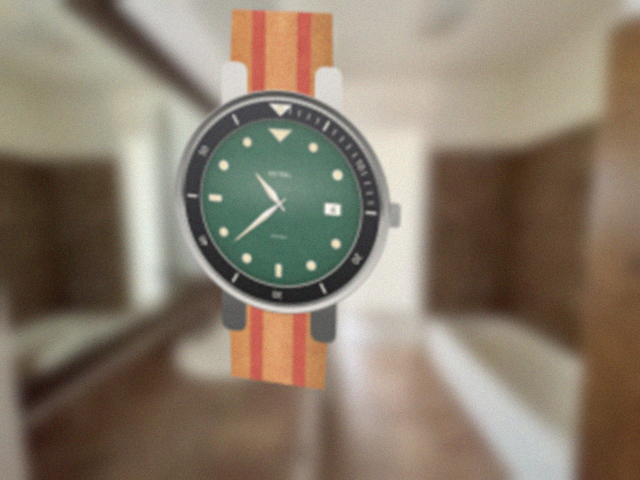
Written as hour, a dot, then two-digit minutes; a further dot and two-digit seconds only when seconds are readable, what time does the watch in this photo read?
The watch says 10.38
